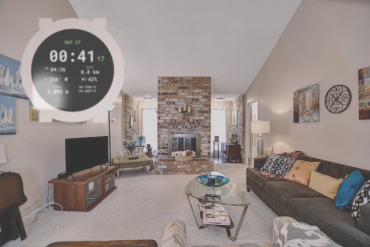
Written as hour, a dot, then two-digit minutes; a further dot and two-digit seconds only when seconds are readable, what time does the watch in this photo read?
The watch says 0.41
